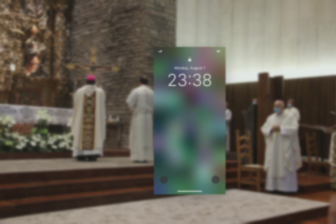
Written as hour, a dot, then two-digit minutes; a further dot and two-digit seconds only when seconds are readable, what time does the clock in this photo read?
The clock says 23.38
